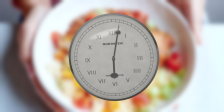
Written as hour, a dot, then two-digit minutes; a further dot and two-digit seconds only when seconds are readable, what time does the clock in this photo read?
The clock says 6.02
